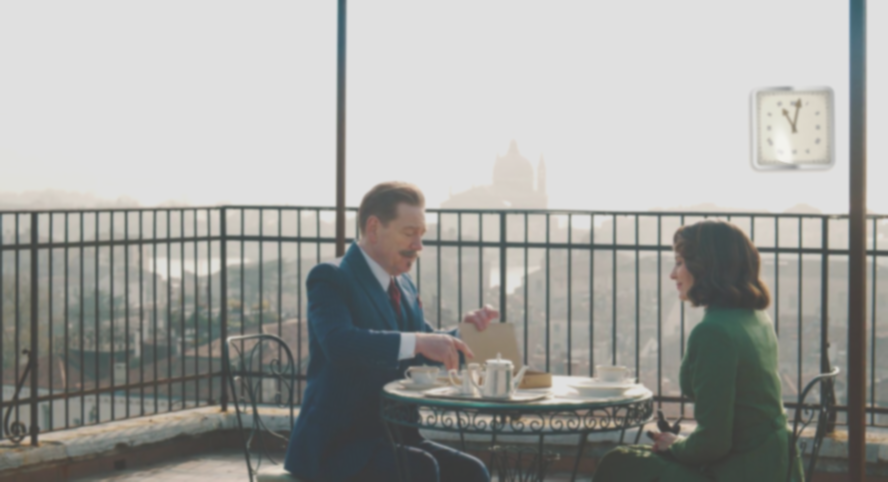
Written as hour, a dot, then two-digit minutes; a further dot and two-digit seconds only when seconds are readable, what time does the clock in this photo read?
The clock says 11.02
